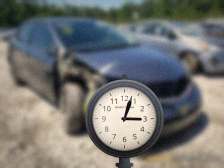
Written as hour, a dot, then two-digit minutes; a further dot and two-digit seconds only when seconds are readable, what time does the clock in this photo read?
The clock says 3.03
